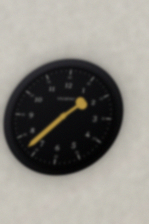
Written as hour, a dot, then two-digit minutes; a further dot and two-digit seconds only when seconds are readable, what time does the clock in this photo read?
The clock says 1.37
